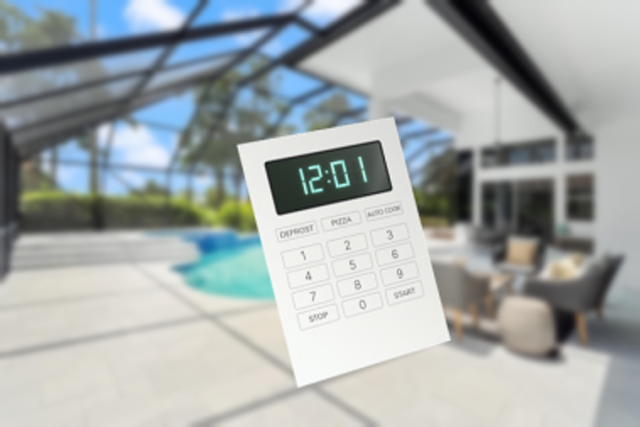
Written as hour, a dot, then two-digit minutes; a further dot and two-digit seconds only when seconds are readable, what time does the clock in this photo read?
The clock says 12.01
